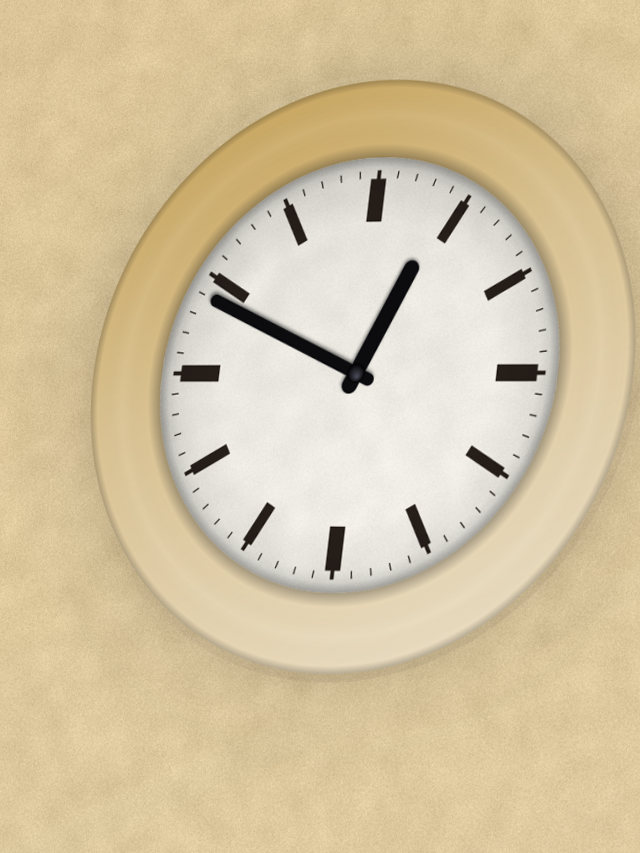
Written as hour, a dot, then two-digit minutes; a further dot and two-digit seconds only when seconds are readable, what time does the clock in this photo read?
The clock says 12.49
